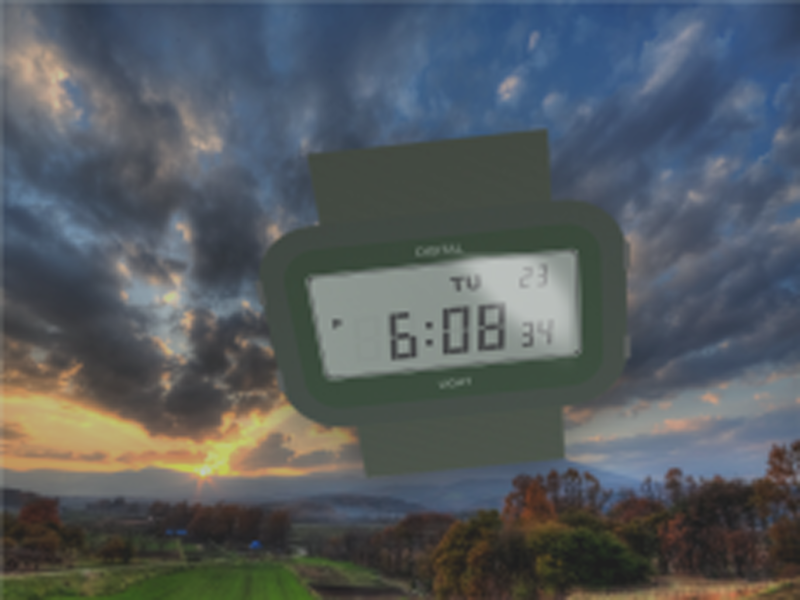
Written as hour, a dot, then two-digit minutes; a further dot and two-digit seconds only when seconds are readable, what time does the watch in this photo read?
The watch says 6.08.34
